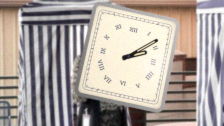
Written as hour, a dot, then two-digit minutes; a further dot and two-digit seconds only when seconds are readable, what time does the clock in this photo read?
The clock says 2.08
